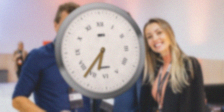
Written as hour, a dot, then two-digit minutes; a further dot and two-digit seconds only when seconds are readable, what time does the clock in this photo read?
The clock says 6.37
